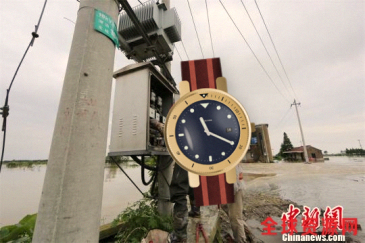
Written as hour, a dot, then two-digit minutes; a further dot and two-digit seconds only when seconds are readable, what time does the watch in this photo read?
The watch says 11.20
